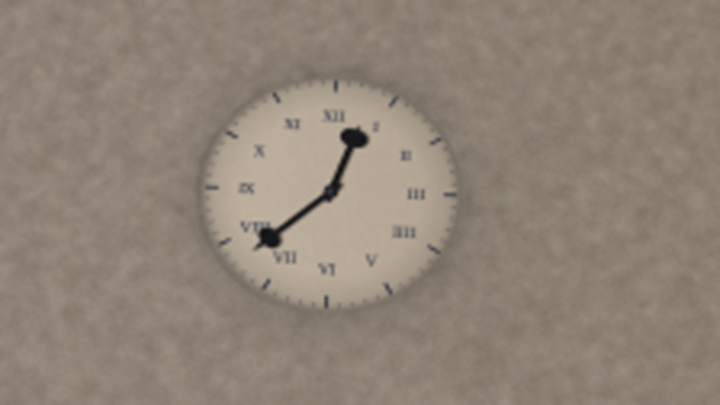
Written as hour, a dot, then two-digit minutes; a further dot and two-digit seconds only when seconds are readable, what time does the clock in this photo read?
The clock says 12.38
